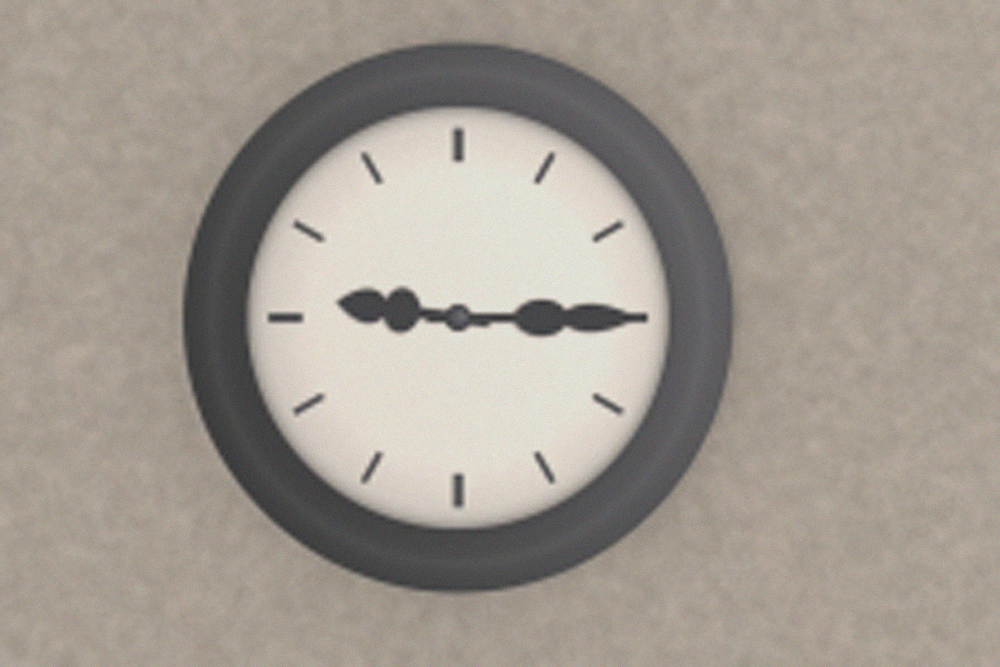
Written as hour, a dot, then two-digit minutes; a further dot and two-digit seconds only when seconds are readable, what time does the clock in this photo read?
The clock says 9.15
